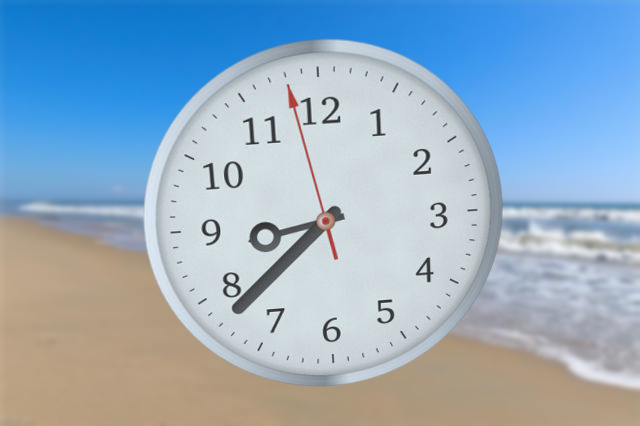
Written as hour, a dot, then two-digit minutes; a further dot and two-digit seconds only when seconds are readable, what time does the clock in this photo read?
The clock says 8.37.58
